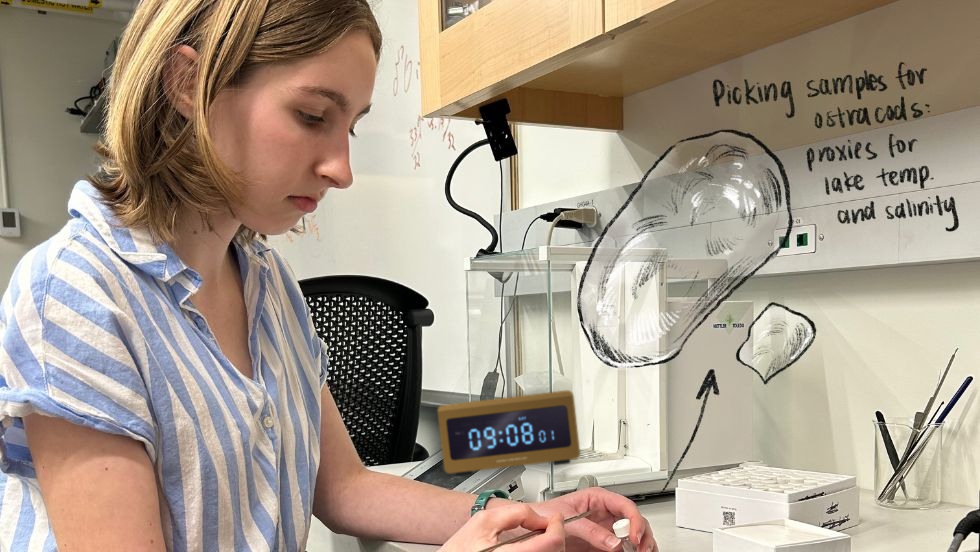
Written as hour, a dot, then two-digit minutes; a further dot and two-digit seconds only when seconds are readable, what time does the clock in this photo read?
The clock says 9.08.01
